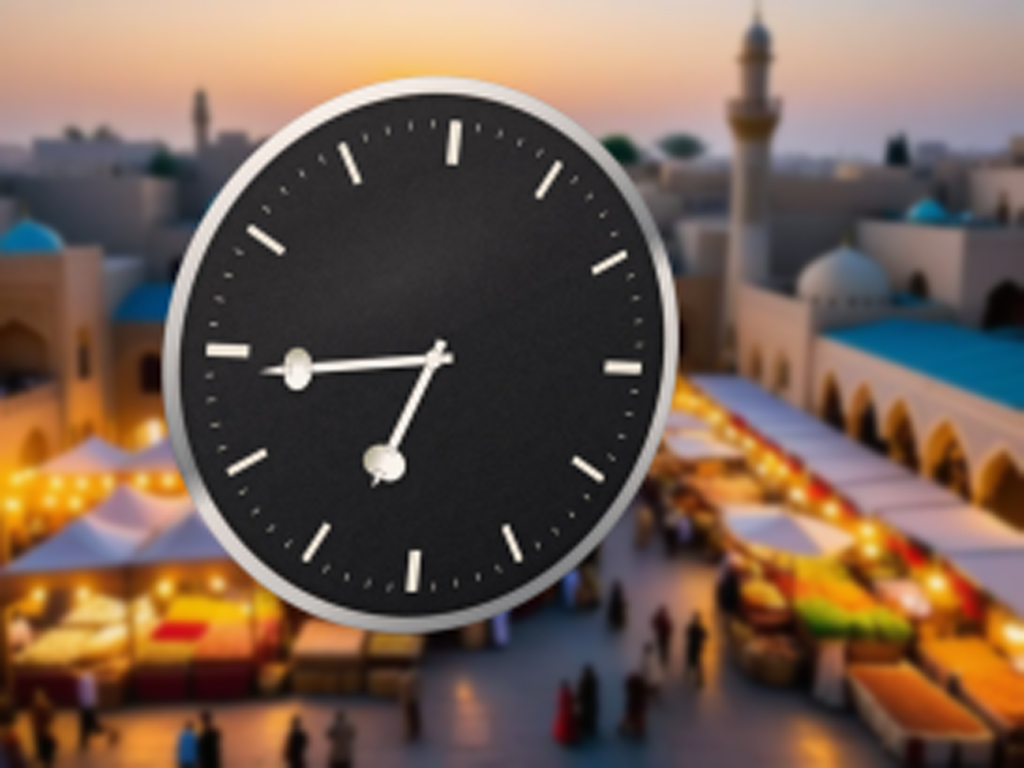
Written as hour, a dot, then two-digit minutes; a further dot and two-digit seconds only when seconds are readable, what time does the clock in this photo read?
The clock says 6.44
